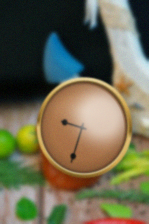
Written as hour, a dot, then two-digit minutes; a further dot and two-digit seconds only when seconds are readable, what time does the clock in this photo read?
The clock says 9.33
